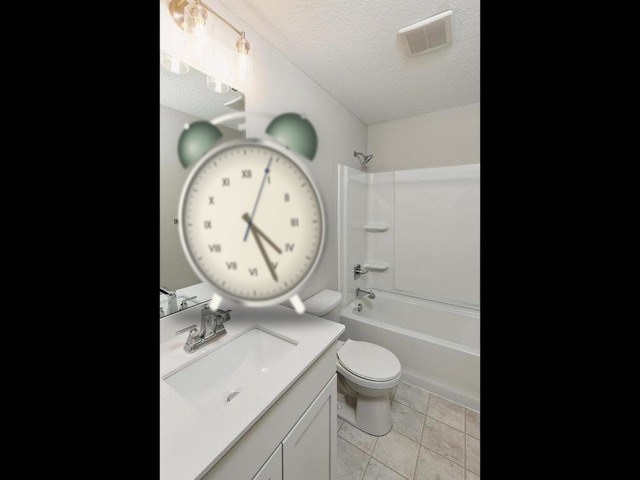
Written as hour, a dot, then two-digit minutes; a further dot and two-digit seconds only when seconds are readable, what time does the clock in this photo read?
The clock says 4.26.04
